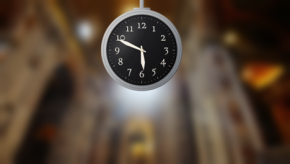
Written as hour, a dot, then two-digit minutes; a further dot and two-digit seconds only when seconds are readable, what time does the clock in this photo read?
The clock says 5.49
